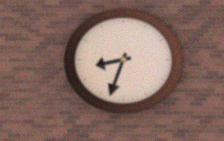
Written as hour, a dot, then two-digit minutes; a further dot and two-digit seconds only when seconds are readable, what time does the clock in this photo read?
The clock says 8.33
